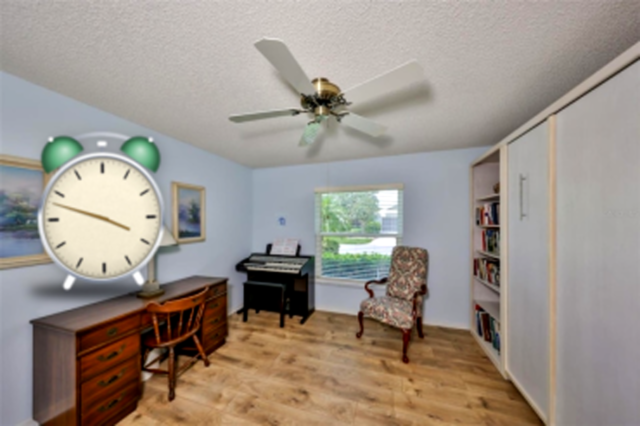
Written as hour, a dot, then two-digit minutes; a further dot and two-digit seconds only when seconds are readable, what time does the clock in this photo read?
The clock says 3.48
